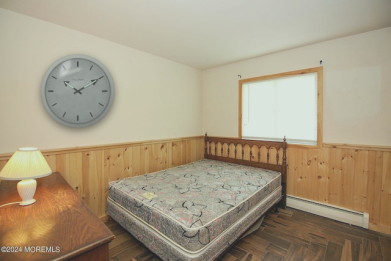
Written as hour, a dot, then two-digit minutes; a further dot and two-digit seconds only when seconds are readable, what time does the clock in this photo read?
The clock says 10.10
